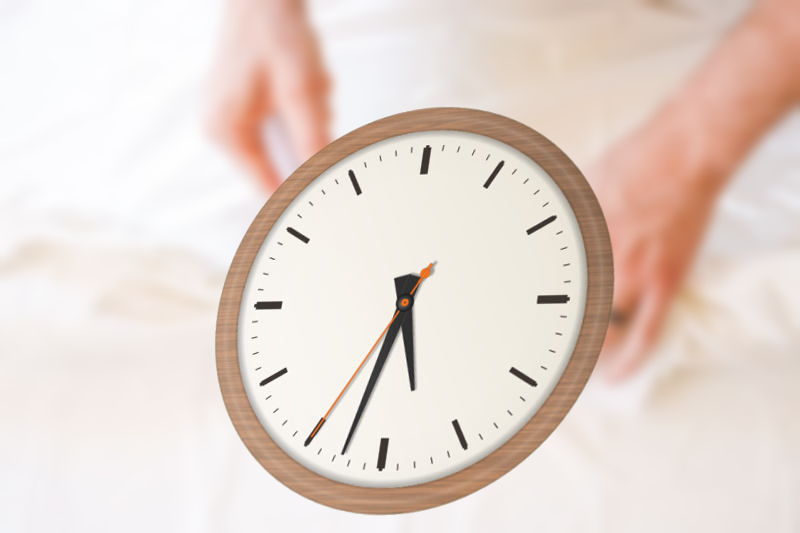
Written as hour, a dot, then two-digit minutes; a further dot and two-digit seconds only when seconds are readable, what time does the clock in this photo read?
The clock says 5.32.35
